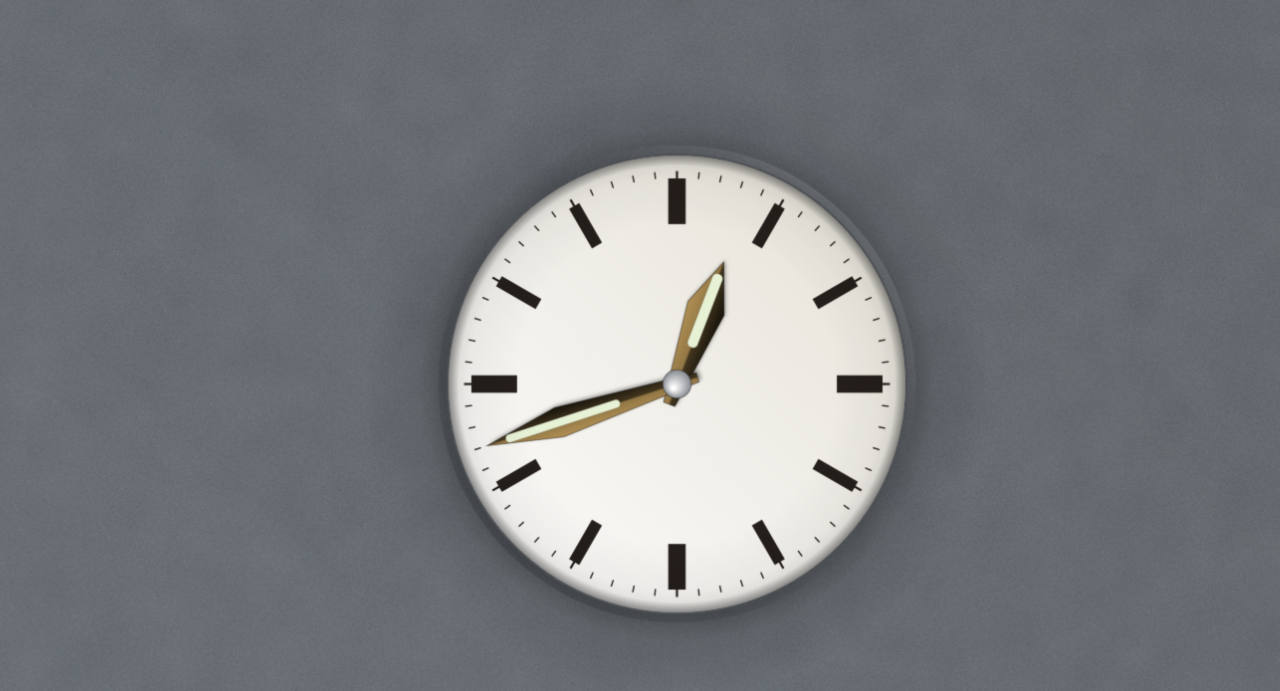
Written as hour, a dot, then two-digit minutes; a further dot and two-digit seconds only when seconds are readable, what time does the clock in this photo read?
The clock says 12.42
